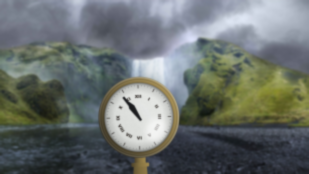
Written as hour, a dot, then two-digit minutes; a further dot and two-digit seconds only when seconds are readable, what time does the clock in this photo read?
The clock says 10.54
